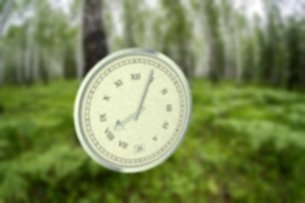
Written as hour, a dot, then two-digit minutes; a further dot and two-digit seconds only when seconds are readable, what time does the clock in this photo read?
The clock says 8.04
